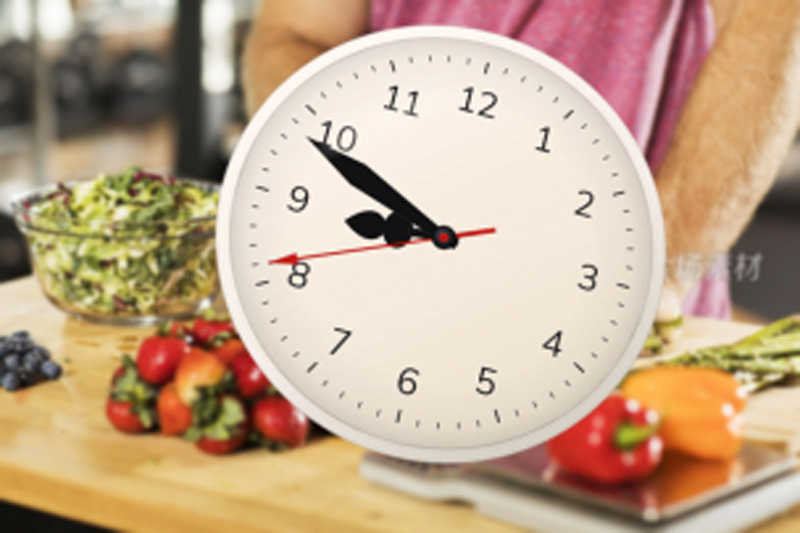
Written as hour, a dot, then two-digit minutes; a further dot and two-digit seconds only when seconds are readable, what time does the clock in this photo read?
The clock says 8.48.41
